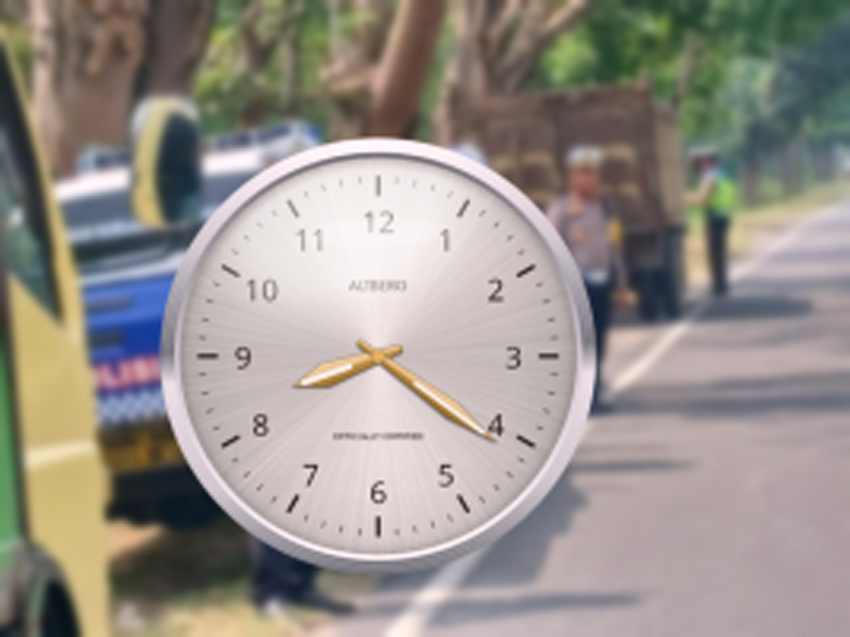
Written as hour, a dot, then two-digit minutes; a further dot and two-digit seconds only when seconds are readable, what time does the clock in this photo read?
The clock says 8.21
